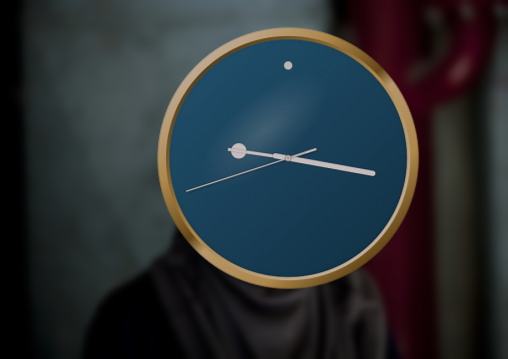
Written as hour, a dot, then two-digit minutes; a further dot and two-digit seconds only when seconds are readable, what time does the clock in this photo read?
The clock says 9.16.42
